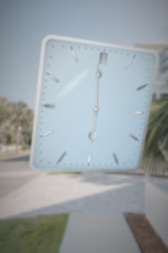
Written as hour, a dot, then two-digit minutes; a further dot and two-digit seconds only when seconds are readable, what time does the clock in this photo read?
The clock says 5.59
